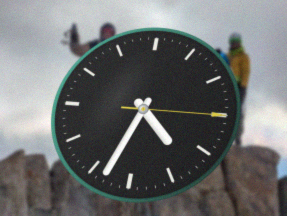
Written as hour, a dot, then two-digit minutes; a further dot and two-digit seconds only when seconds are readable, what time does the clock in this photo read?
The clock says 4.33.15
